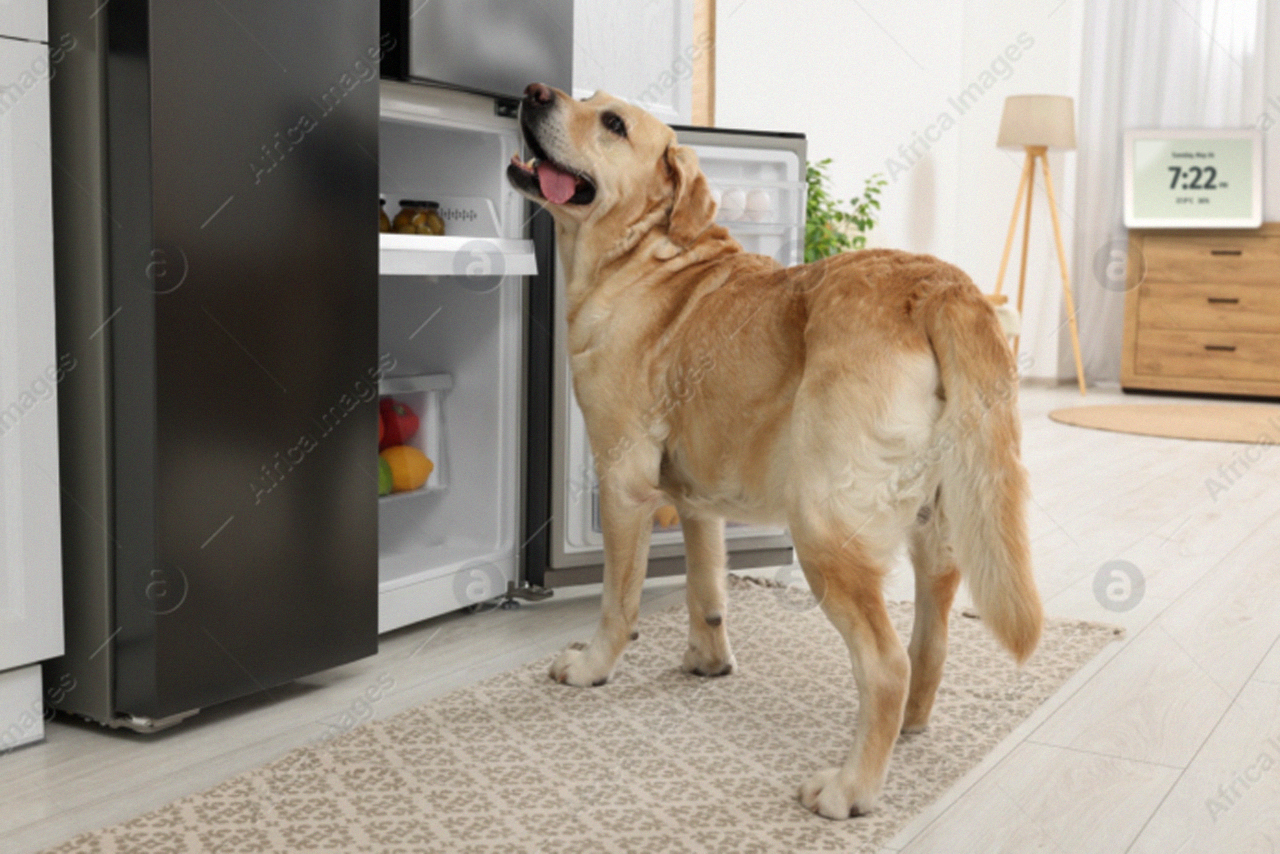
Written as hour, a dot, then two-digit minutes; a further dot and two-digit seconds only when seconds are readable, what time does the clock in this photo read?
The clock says 7.22
